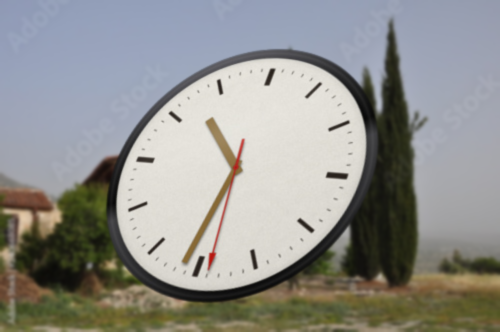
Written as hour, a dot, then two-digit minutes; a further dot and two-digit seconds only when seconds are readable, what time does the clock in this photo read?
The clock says 10.31.29
